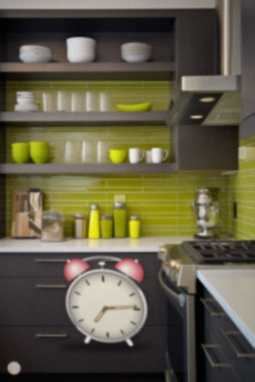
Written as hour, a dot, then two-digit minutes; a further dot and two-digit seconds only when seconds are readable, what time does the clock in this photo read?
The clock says 7.14
